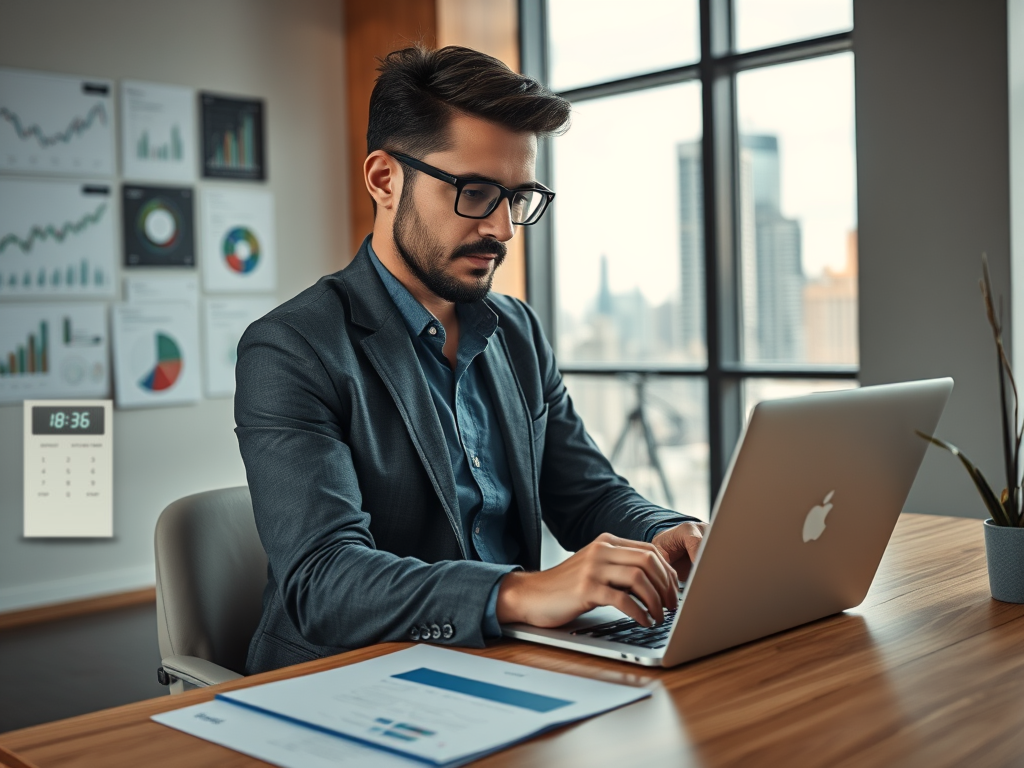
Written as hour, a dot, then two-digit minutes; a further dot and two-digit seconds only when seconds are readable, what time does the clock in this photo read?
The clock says 18.36
